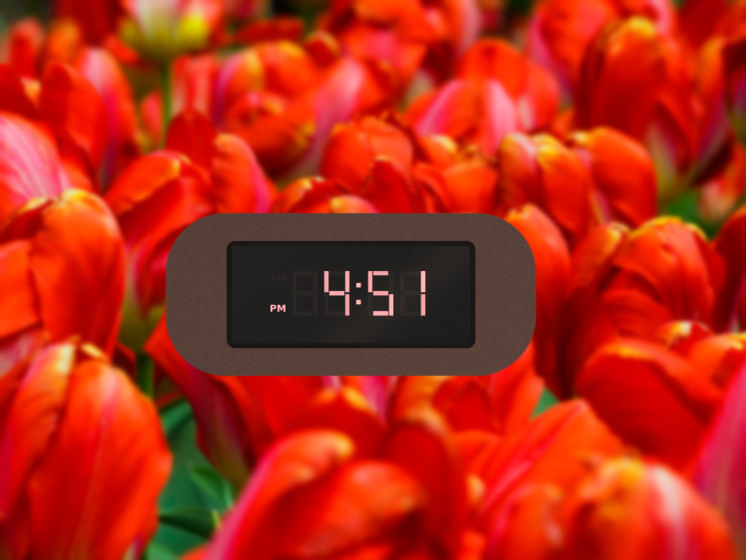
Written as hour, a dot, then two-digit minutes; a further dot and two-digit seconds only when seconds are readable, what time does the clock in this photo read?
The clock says 4.51
